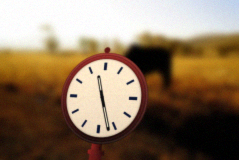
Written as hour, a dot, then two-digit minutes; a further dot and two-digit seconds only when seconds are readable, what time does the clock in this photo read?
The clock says 11.27
